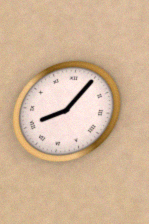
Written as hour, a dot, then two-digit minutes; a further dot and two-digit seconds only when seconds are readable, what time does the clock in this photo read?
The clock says 8.05
